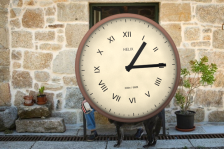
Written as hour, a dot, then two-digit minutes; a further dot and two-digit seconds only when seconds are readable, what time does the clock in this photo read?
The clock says 1.15
